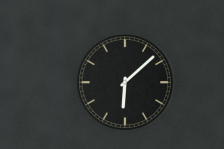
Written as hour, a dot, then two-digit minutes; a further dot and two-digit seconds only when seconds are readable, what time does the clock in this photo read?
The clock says 6.08
